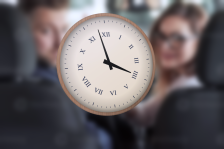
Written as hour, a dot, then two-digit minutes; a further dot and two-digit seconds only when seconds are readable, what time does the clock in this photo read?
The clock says 3.58
